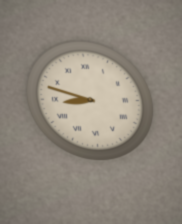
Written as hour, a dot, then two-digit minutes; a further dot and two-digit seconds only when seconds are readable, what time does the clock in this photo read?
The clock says 8.48
